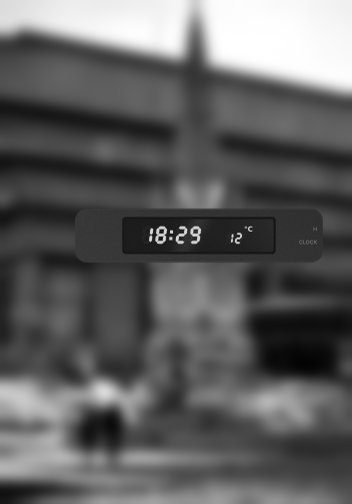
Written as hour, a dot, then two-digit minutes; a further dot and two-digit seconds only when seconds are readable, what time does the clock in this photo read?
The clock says 18.29
